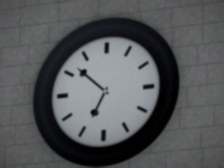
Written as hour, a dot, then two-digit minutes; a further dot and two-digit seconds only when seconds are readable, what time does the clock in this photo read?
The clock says 6.52
